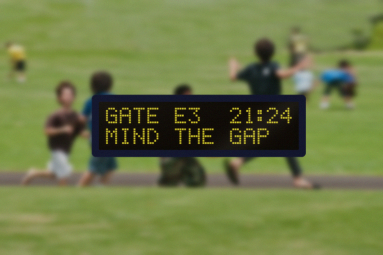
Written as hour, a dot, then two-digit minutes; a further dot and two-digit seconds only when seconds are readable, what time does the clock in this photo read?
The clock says 21.24
